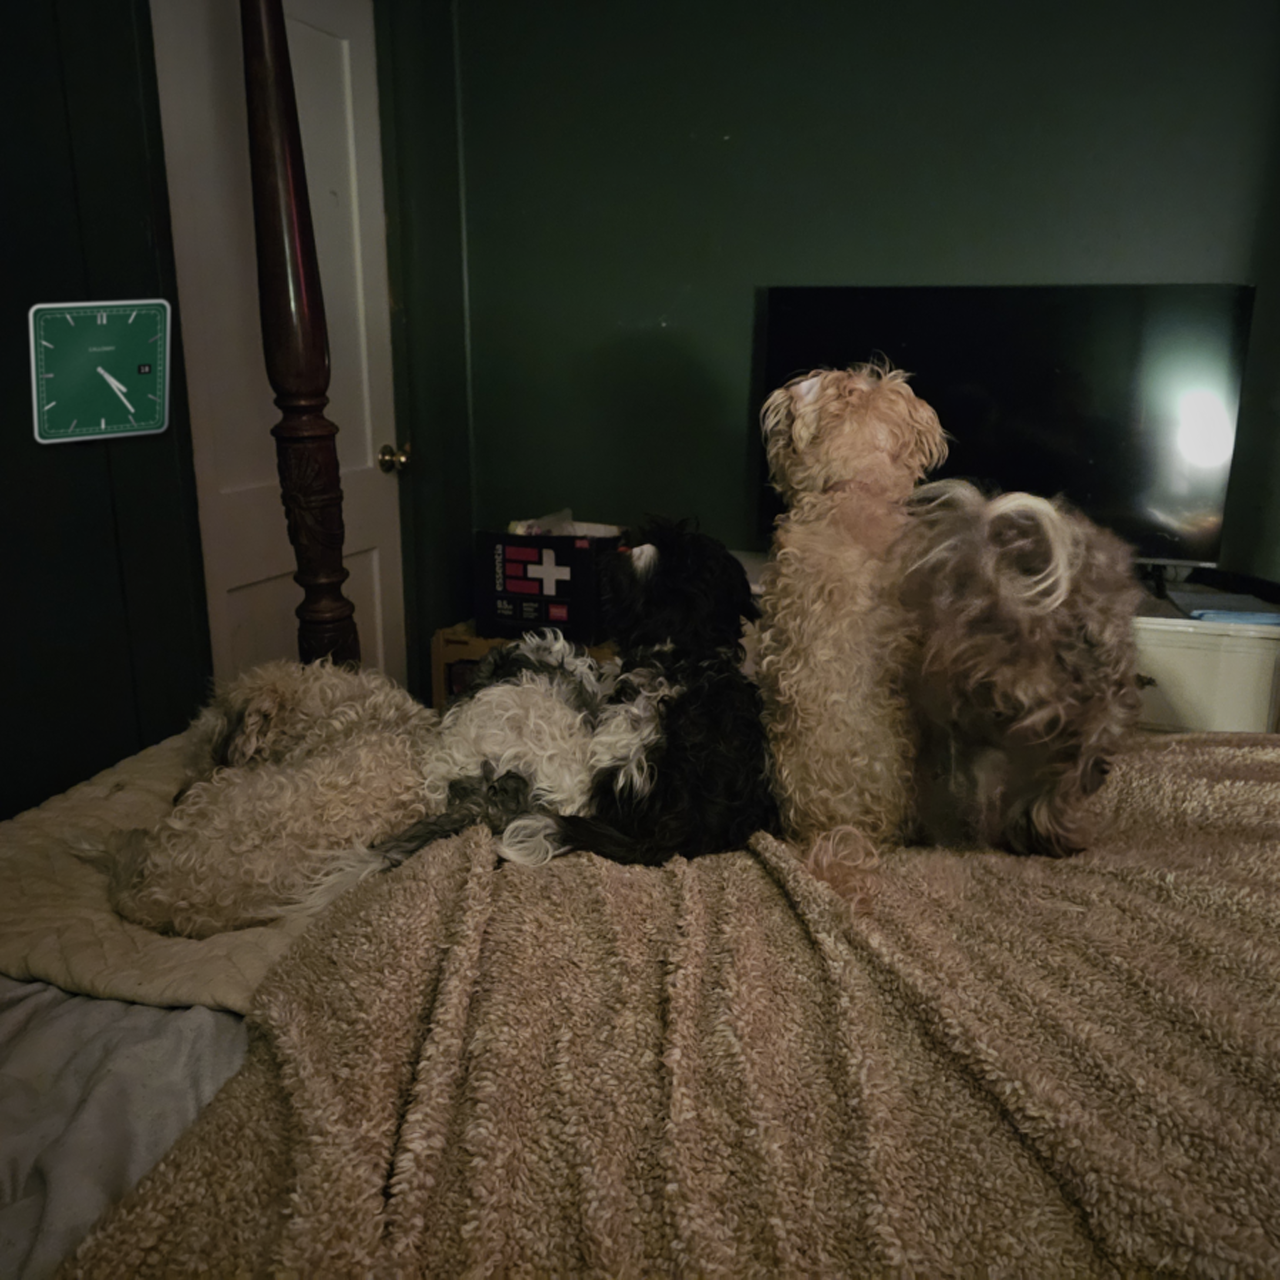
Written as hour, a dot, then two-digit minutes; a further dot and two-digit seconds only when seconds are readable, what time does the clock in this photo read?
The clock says 4.24
